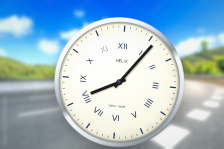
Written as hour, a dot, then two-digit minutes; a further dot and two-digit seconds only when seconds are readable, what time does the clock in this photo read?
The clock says 8.06
